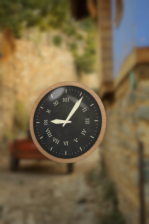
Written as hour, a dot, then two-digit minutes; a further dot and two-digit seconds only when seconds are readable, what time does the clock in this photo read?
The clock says 9.06
